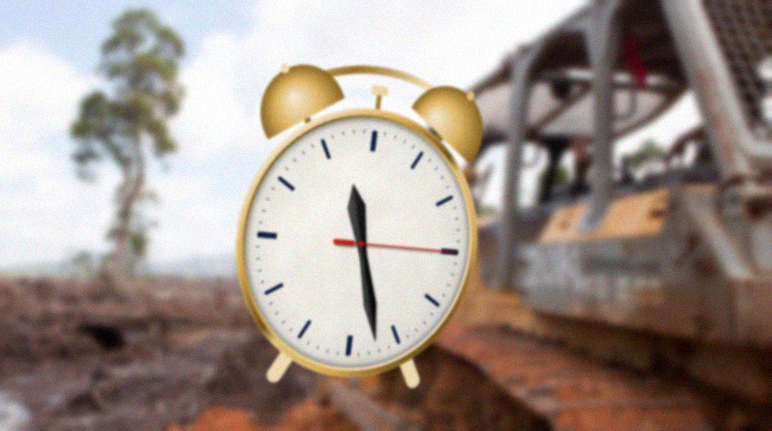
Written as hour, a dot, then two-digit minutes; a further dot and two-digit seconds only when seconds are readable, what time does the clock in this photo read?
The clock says 11.27.15
